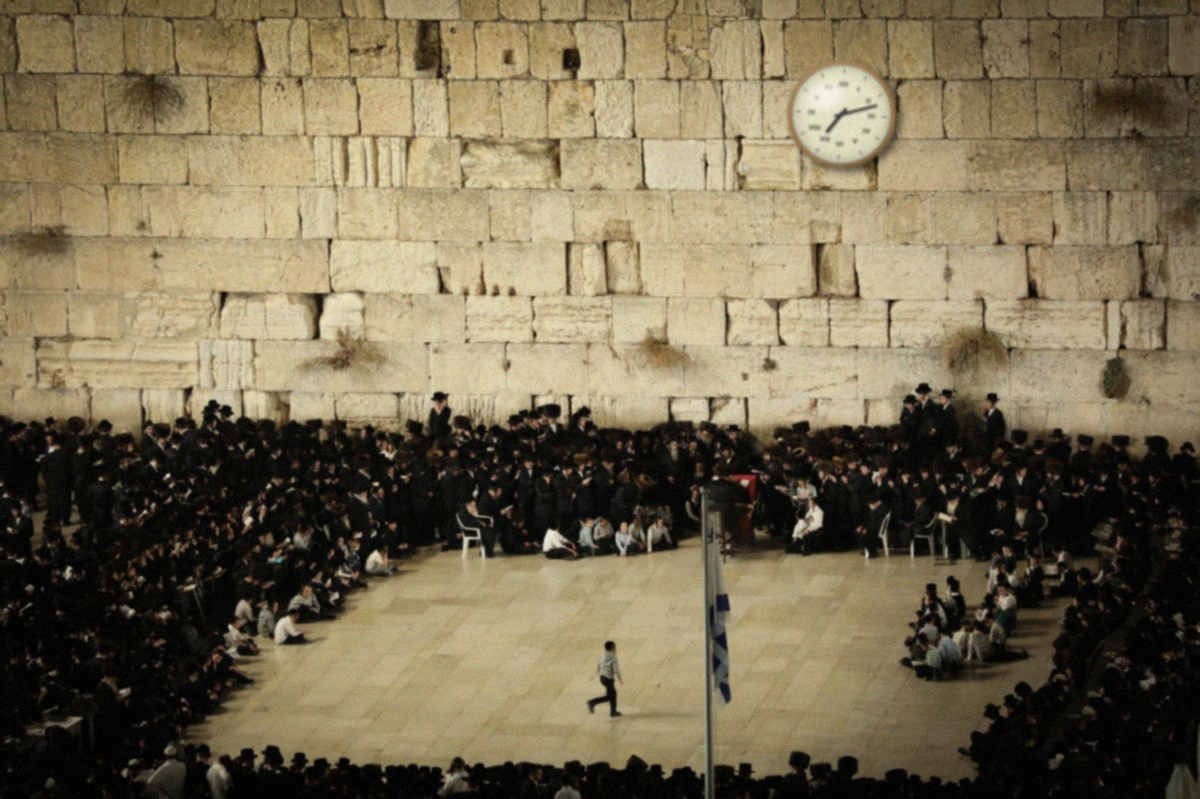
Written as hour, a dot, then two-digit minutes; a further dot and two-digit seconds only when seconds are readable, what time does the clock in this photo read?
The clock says 7.12
